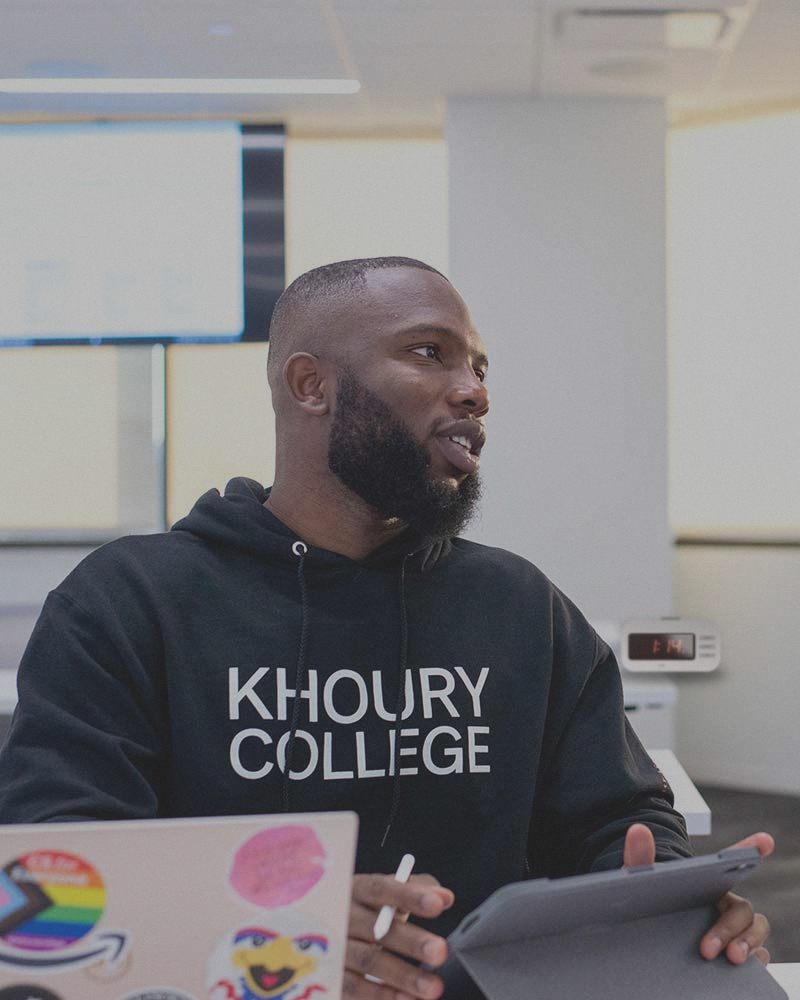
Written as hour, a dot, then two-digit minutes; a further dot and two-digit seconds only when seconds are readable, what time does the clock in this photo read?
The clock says 1.14
